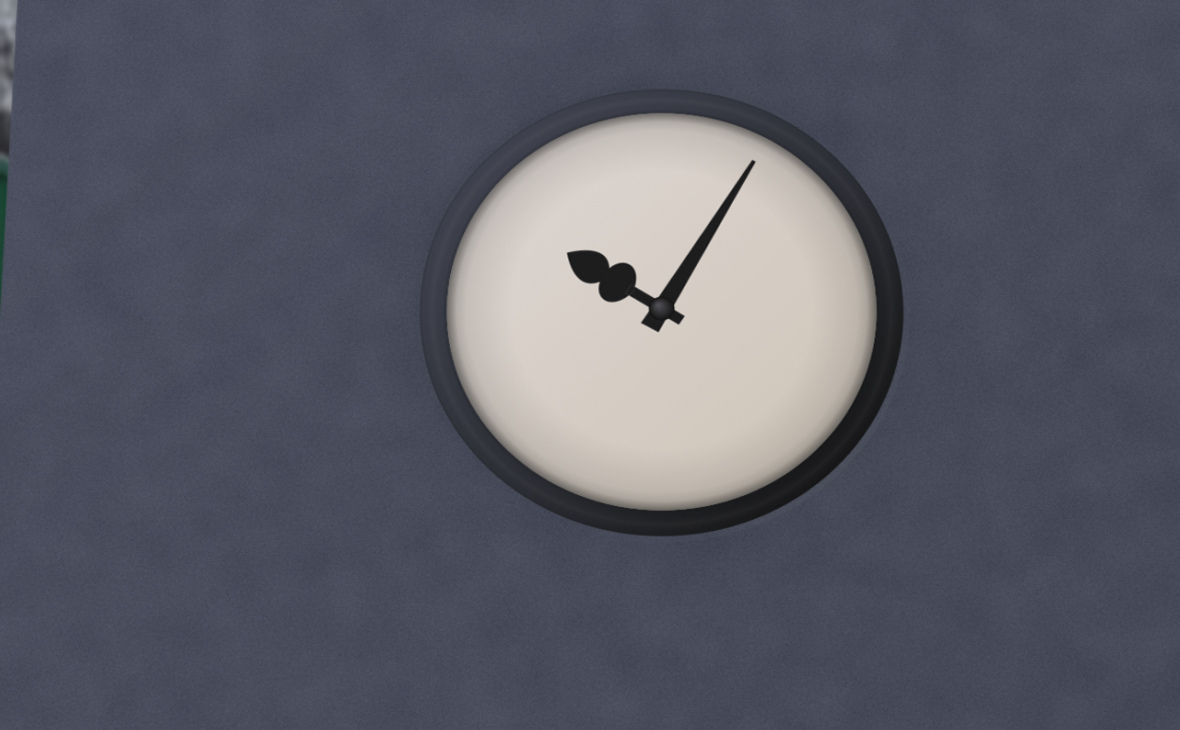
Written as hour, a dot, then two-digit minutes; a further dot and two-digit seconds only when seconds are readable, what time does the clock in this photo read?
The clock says 10.05
